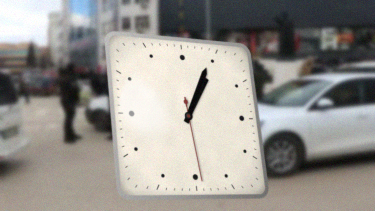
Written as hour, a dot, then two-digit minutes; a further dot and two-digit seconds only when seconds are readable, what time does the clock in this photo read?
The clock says 1.04.29
